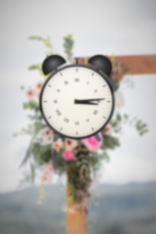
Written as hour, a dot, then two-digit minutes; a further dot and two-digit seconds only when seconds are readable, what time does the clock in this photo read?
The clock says 3.14
